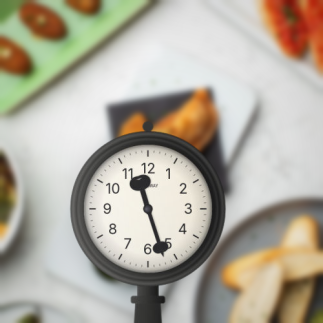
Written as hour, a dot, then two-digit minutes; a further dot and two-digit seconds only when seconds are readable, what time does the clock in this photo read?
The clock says 11.27
